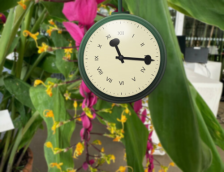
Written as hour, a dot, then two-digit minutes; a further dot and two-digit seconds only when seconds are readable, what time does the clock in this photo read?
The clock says 11.16
